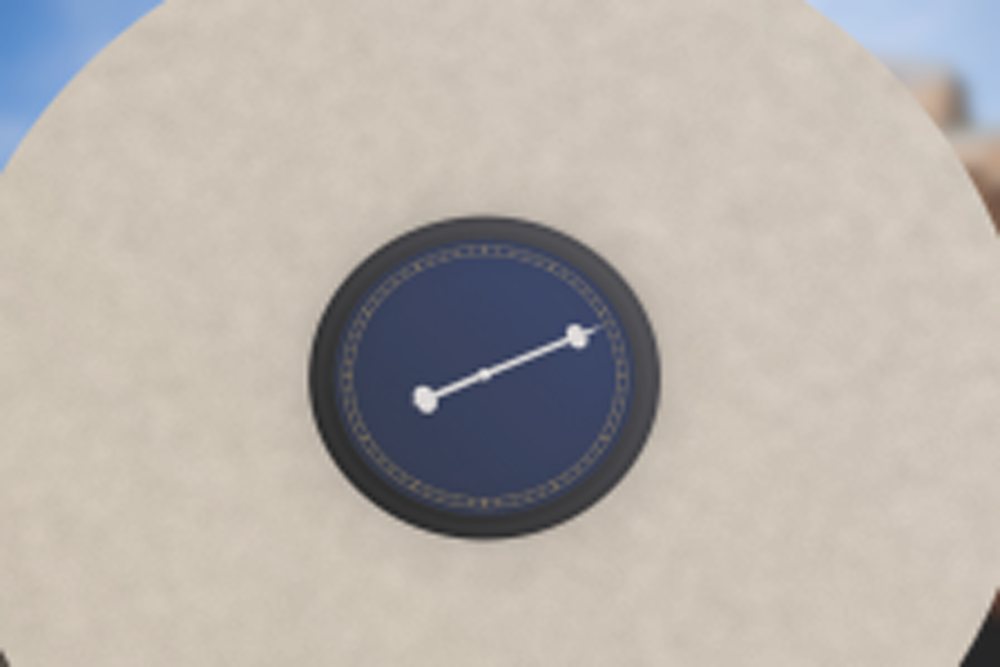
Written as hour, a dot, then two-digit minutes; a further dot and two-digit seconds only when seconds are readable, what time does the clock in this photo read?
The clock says 8.11
